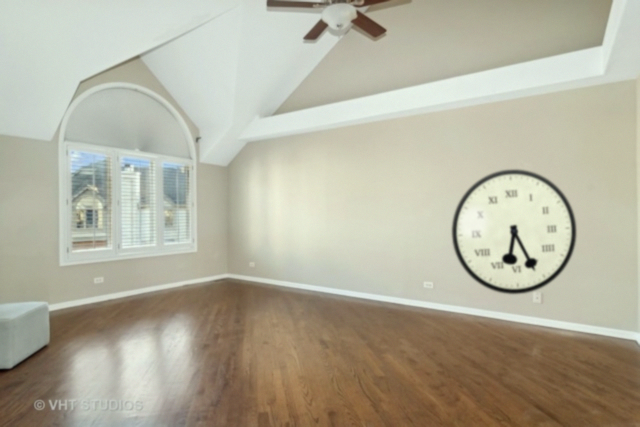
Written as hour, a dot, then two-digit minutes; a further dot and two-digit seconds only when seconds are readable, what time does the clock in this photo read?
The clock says 6.26
